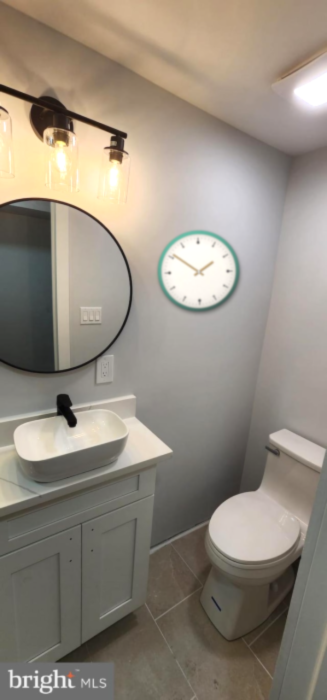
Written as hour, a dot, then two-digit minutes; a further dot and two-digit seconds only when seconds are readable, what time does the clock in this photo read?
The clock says 1.51
